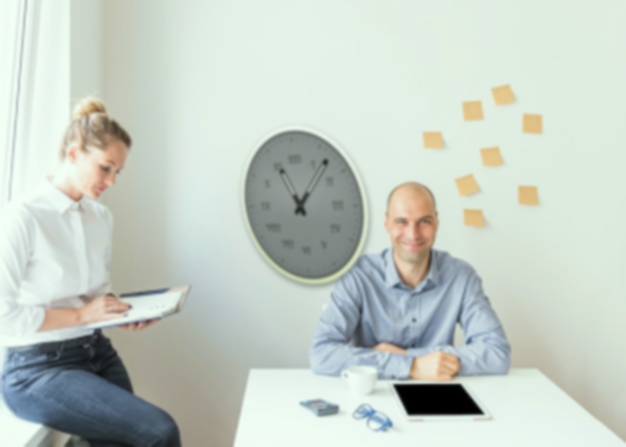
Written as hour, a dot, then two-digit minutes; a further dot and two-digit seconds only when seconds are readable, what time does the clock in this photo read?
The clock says 11.07
